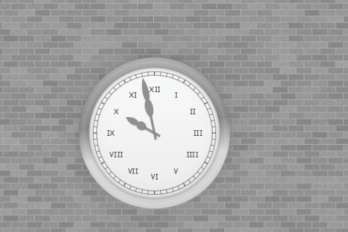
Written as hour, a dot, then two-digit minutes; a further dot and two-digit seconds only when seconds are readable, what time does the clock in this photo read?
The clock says 9.58
